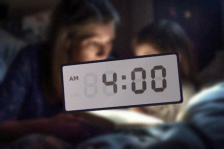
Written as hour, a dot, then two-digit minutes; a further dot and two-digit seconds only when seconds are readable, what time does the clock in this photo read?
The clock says 4.00
